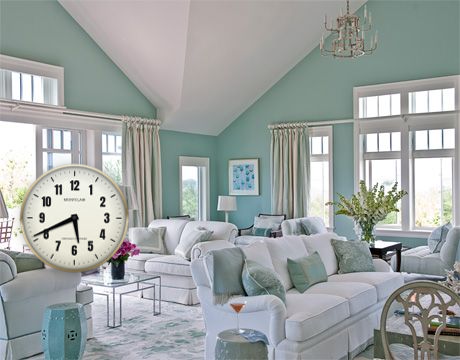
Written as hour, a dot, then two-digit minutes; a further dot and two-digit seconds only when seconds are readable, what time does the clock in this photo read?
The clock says 5.41
